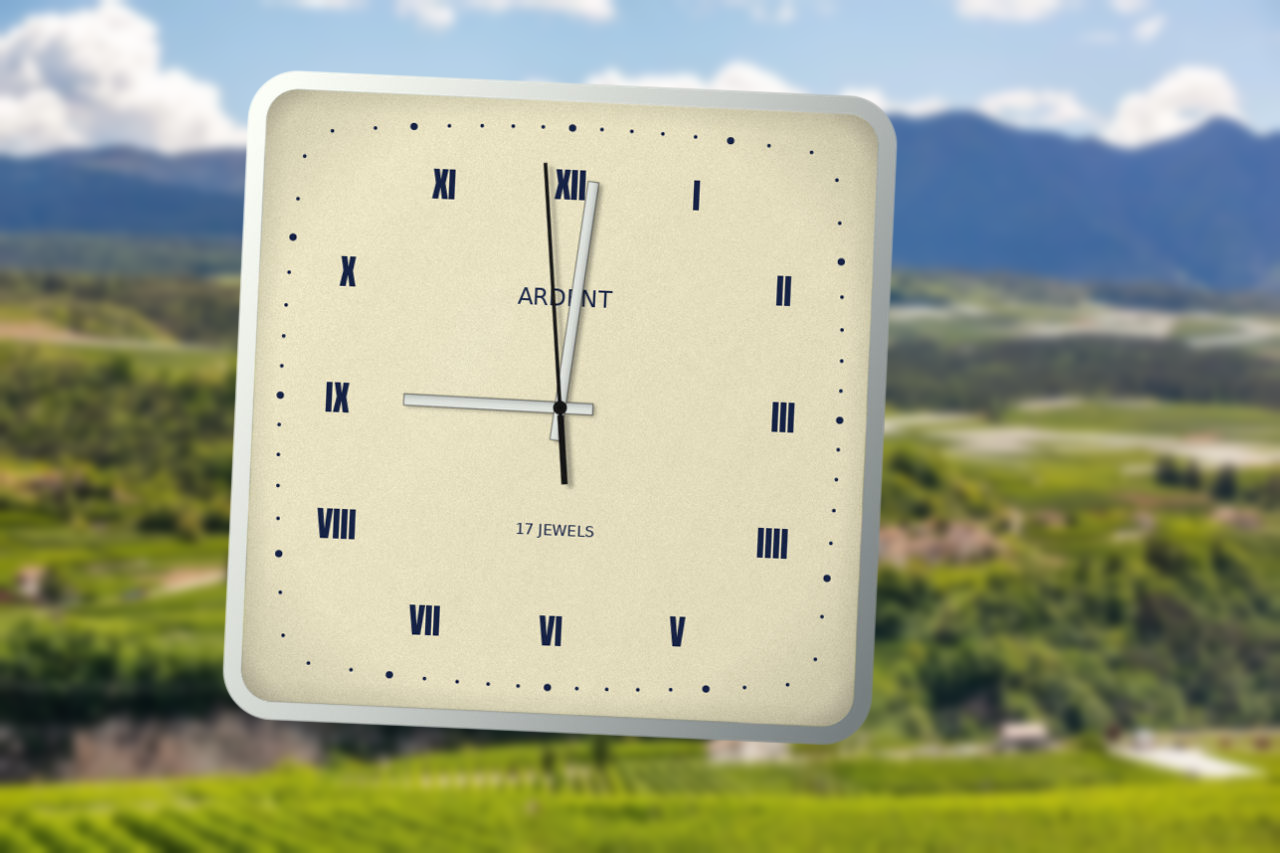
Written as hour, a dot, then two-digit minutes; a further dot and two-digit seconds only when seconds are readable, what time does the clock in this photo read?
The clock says 9.00.59
